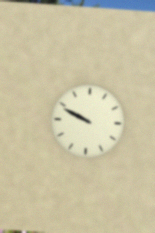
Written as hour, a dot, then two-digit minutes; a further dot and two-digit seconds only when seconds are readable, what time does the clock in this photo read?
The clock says 9.49
